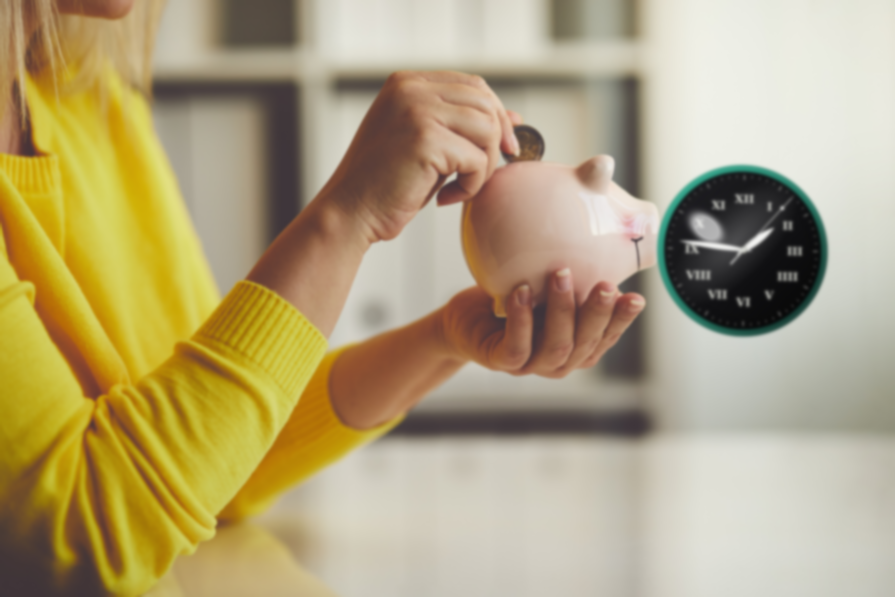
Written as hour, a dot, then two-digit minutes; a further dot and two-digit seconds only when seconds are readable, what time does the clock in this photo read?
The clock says 1.46.07
